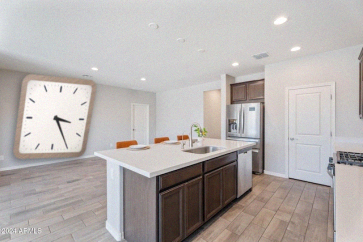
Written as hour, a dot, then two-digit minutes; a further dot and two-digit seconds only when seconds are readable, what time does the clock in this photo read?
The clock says 3.25
